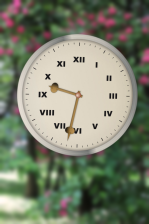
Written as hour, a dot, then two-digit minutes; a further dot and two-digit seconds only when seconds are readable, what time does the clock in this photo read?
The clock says 9.32
